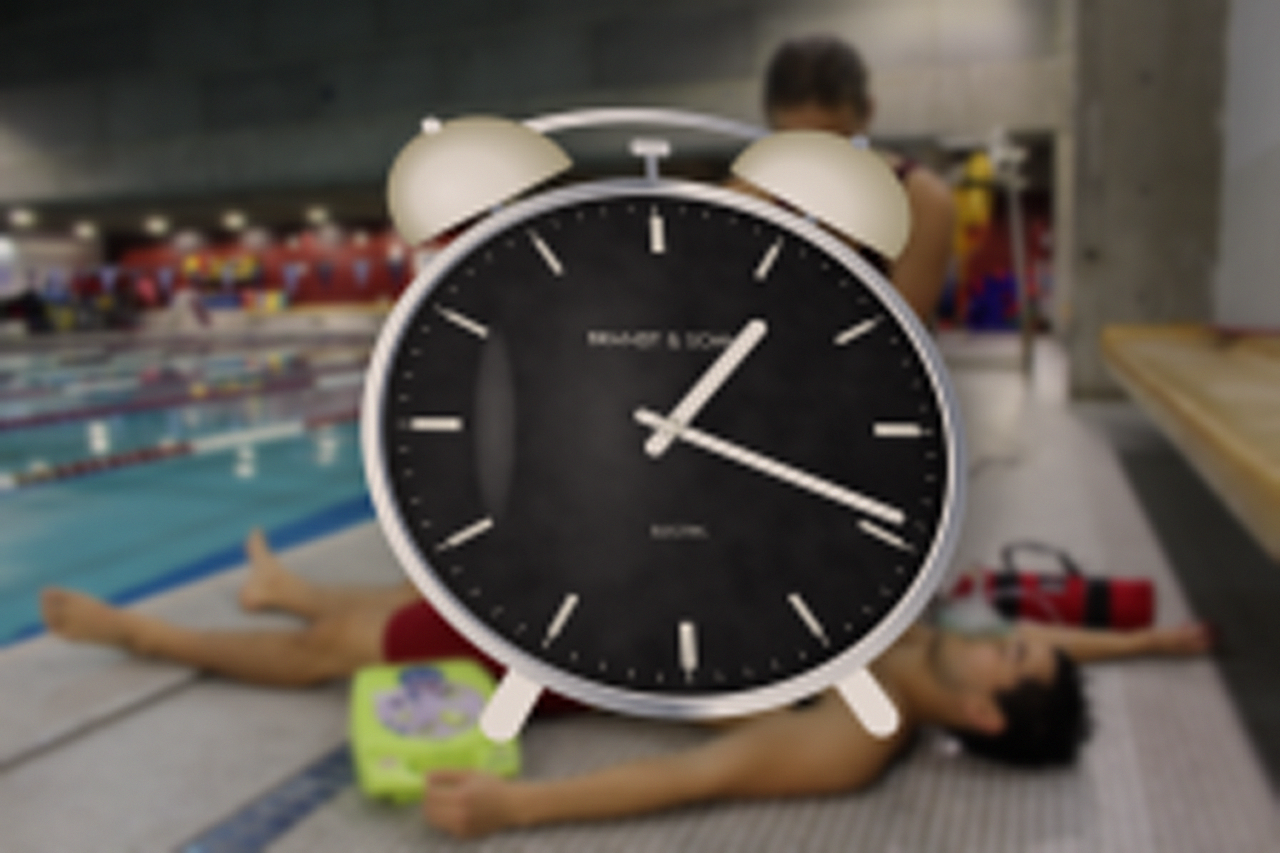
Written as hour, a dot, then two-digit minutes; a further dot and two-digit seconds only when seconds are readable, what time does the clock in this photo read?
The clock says 1.19
